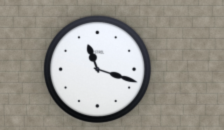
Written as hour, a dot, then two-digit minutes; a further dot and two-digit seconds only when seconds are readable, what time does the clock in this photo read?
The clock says 11.18
